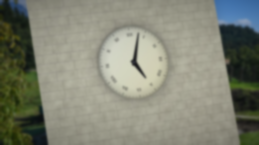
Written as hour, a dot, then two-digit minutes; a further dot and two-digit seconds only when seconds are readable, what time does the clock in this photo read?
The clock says 5.03
